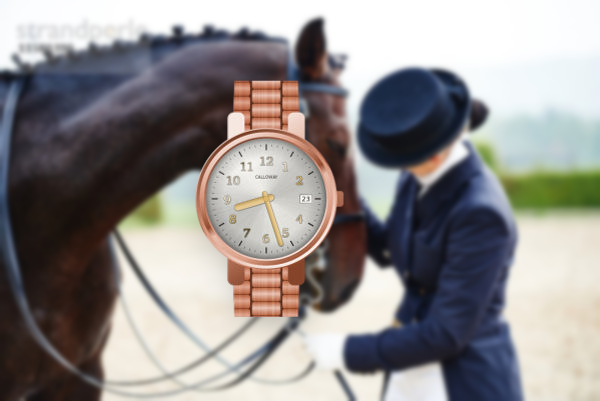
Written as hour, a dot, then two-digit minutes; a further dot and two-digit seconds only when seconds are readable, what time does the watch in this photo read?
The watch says 8.27
